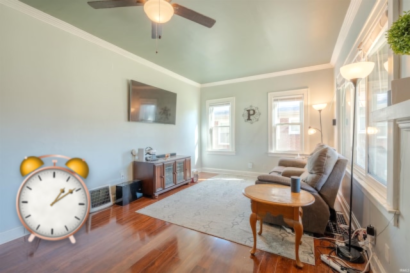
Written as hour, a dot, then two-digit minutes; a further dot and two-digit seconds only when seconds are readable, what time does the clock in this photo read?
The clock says 1.09
